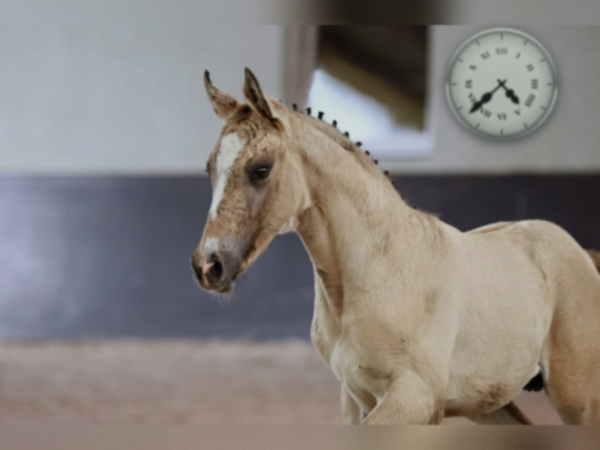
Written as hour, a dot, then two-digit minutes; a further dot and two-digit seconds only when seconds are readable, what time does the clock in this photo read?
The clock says 4.38
